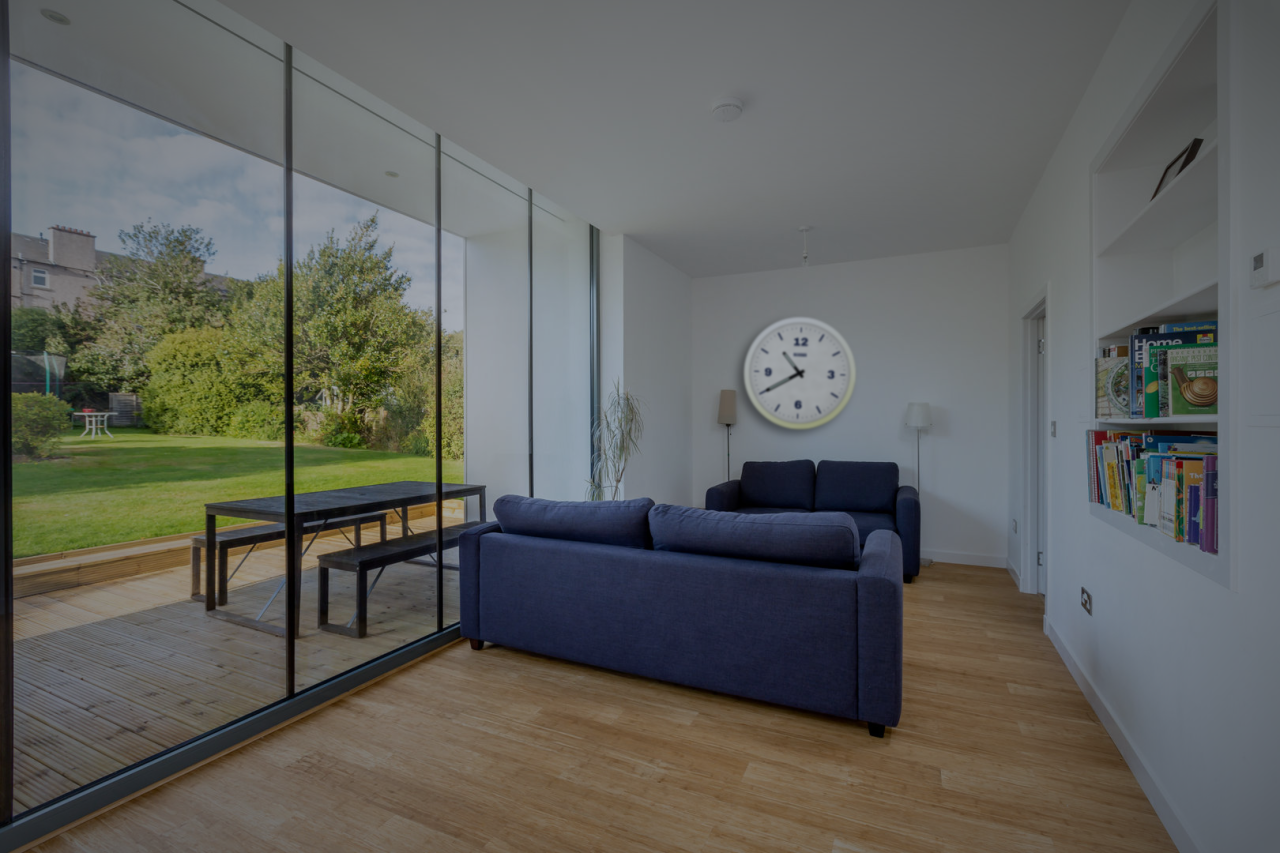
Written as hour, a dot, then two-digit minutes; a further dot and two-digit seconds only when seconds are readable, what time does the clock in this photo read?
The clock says 10.40
